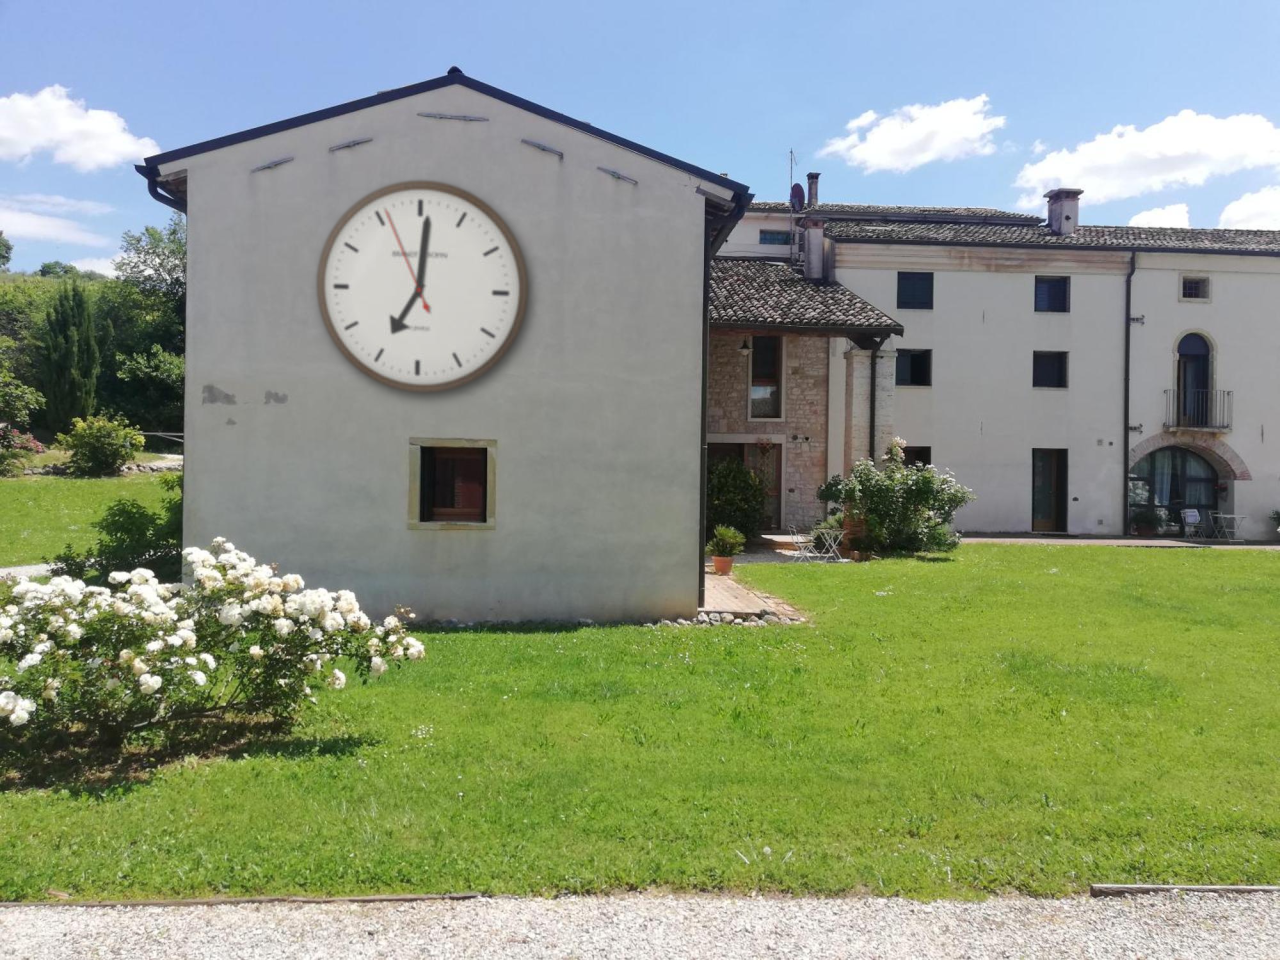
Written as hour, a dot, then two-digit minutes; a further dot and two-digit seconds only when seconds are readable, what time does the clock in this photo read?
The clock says 7.00.56
